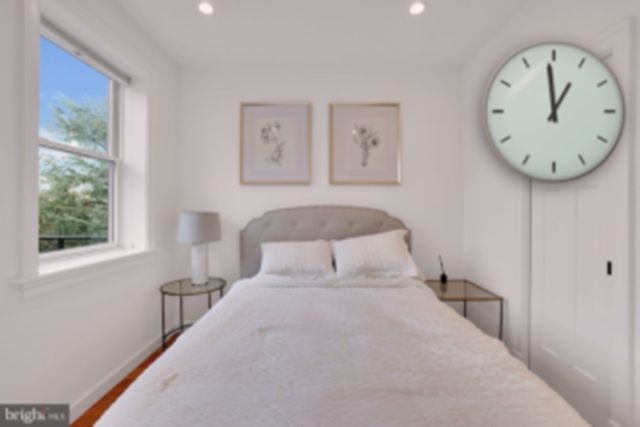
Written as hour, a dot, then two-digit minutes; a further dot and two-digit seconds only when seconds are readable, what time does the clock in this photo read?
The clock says 12.59
